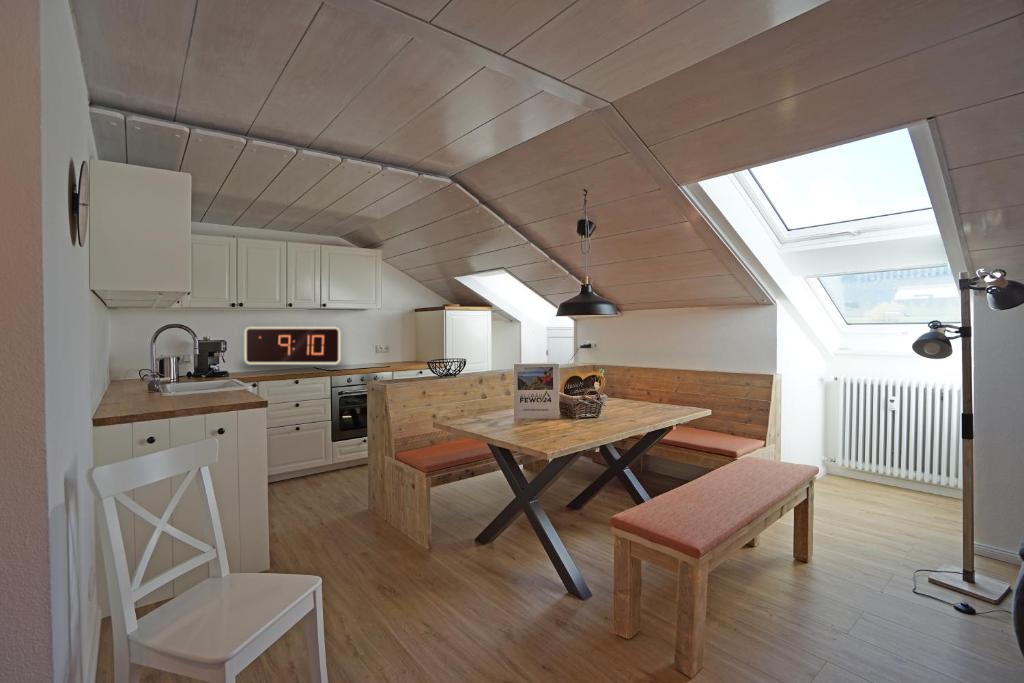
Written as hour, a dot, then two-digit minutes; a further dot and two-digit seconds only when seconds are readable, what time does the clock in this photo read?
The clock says 9.10
